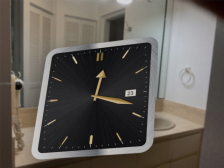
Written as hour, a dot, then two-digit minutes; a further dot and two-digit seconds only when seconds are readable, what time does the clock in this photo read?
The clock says 12.18
